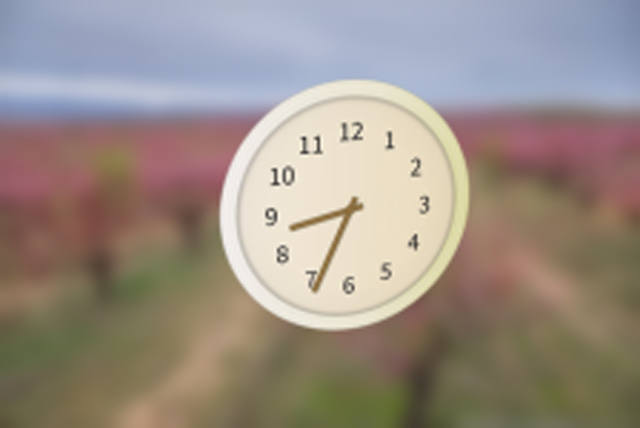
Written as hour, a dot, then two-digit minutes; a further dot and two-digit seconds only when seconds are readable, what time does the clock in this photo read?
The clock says 8.34
